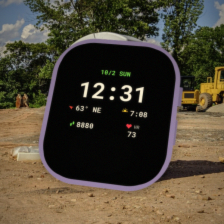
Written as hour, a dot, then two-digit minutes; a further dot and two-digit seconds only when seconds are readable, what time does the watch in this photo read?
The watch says 12.31
